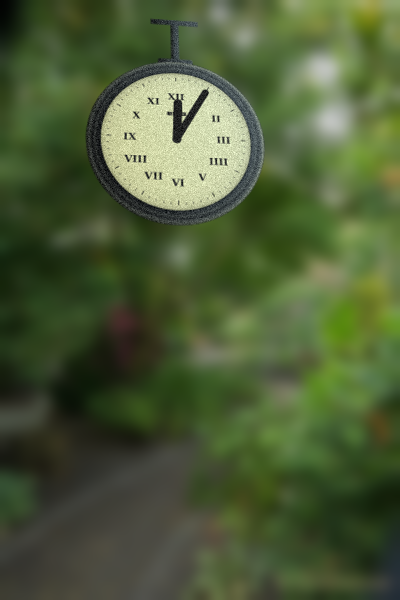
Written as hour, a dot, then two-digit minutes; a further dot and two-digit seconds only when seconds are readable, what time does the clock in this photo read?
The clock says 12.05
